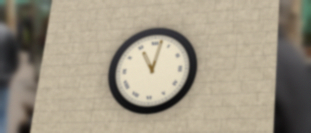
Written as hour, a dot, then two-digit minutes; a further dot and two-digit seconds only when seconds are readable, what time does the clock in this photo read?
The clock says 11.02
